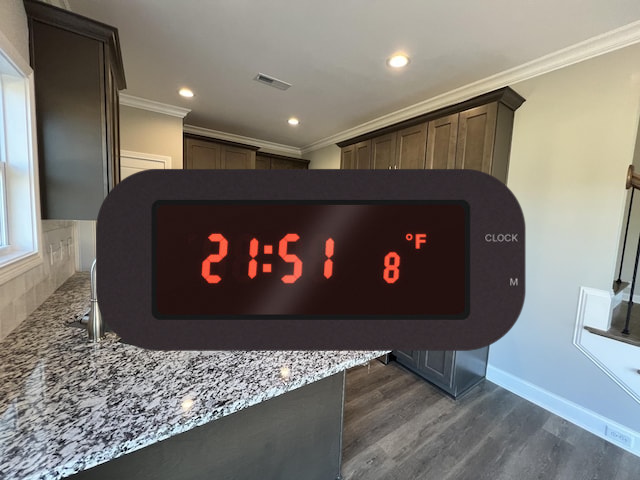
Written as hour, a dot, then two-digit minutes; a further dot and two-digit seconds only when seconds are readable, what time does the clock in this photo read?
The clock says 21.51
